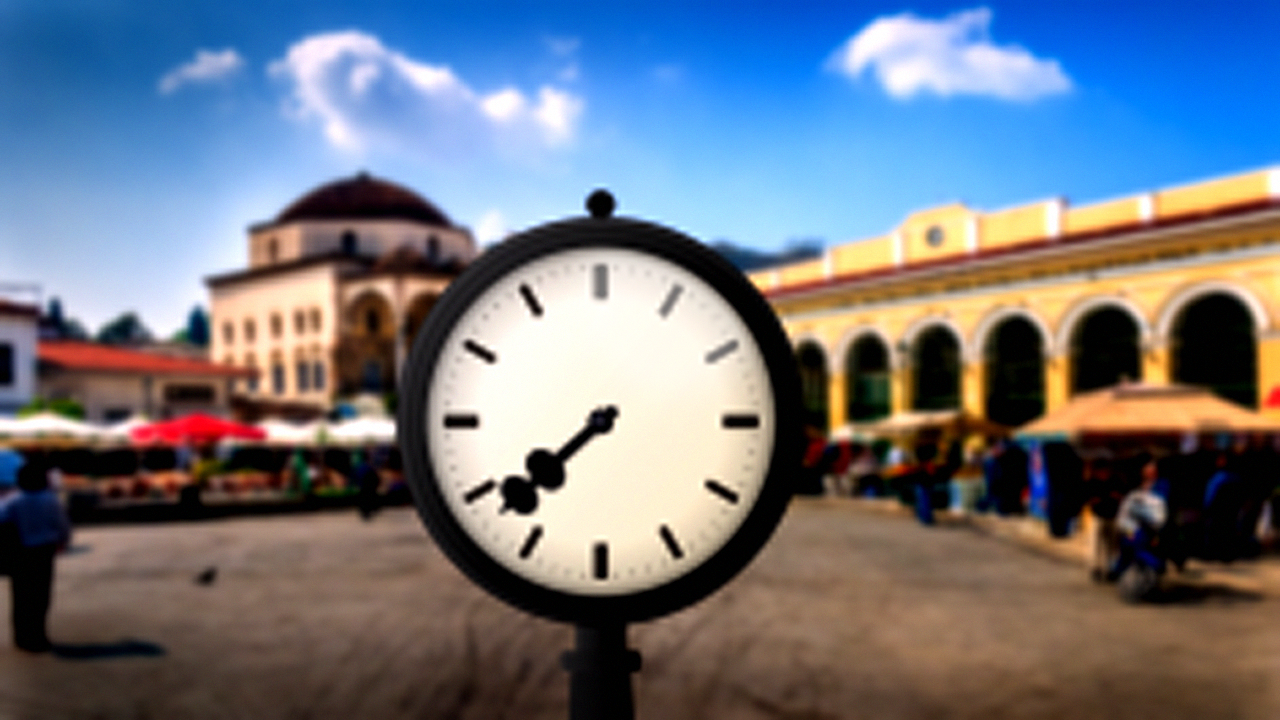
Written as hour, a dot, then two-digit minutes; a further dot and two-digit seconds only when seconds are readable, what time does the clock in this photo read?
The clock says 7.38
